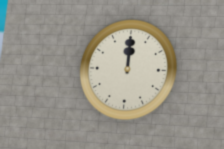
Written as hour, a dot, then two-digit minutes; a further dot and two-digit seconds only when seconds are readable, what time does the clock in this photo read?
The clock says 12.00
